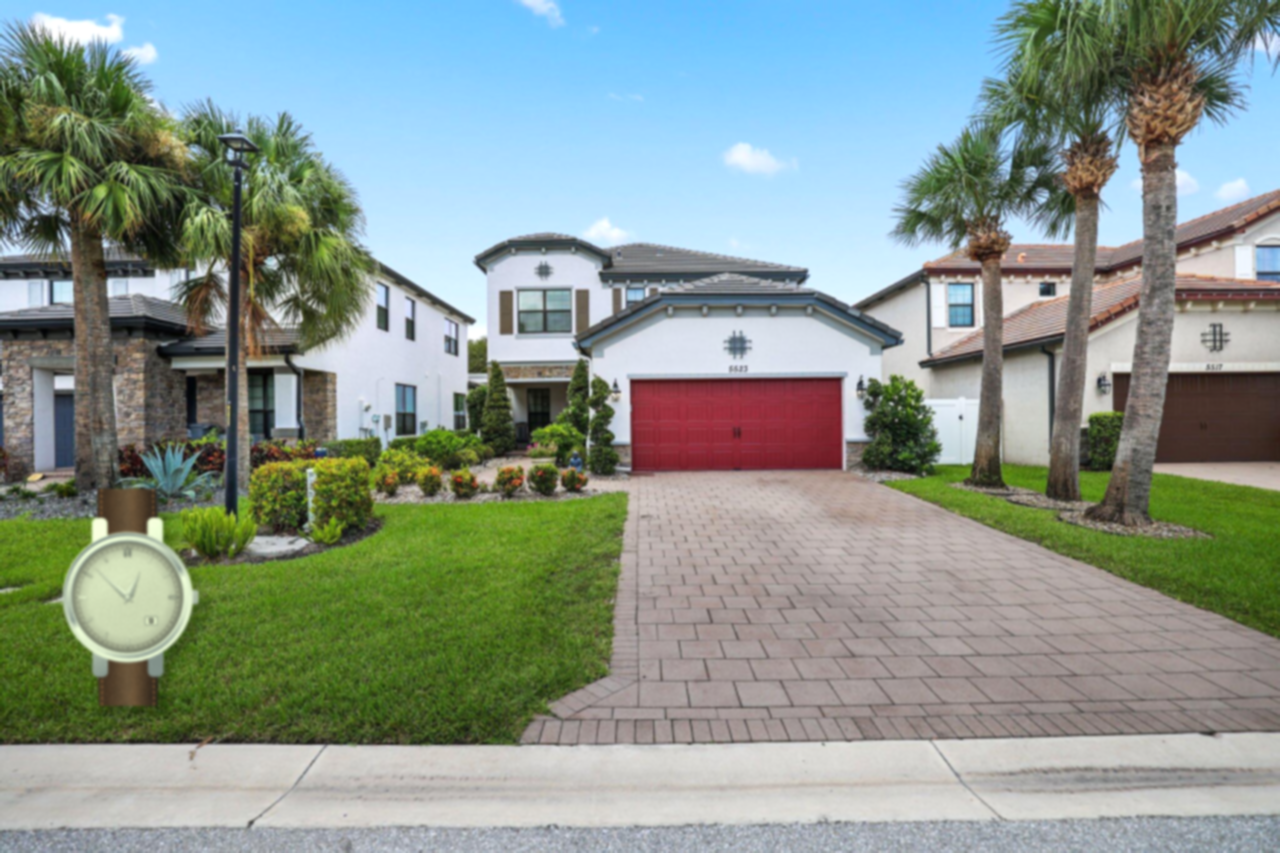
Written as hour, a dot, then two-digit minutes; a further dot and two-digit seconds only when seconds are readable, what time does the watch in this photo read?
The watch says 12.52
